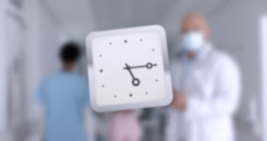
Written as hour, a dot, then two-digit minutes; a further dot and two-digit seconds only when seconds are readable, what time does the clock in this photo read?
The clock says 5.15
